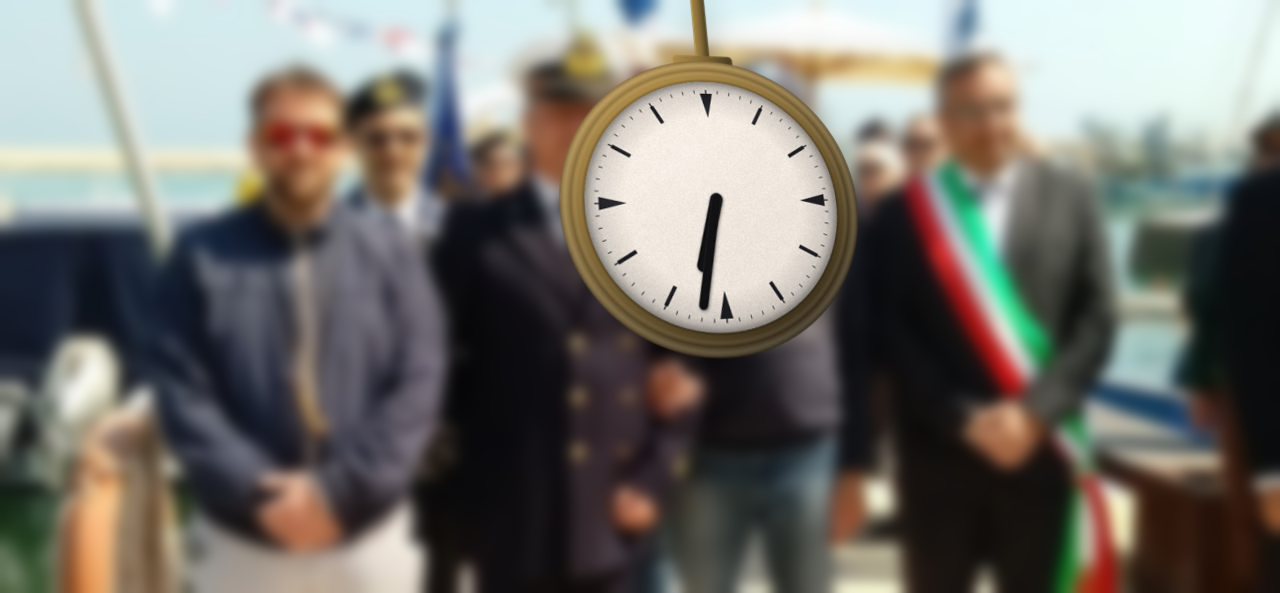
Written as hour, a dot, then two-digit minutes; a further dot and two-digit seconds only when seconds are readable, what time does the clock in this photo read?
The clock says 6.32
